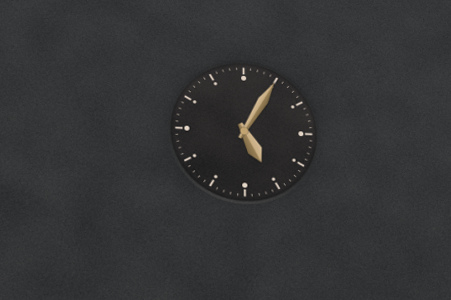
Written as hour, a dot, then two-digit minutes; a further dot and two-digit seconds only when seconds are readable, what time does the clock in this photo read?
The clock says 5.05
